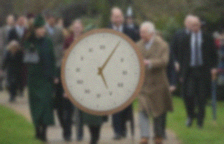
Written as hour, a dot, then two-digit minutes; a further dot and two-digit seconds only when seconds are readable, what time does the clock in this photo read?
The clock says 5.05
